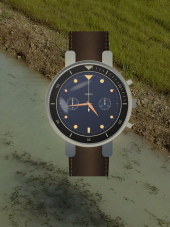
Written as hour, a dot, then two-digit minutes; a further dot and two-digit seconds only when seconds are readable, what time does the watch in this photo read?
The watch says 4.44
